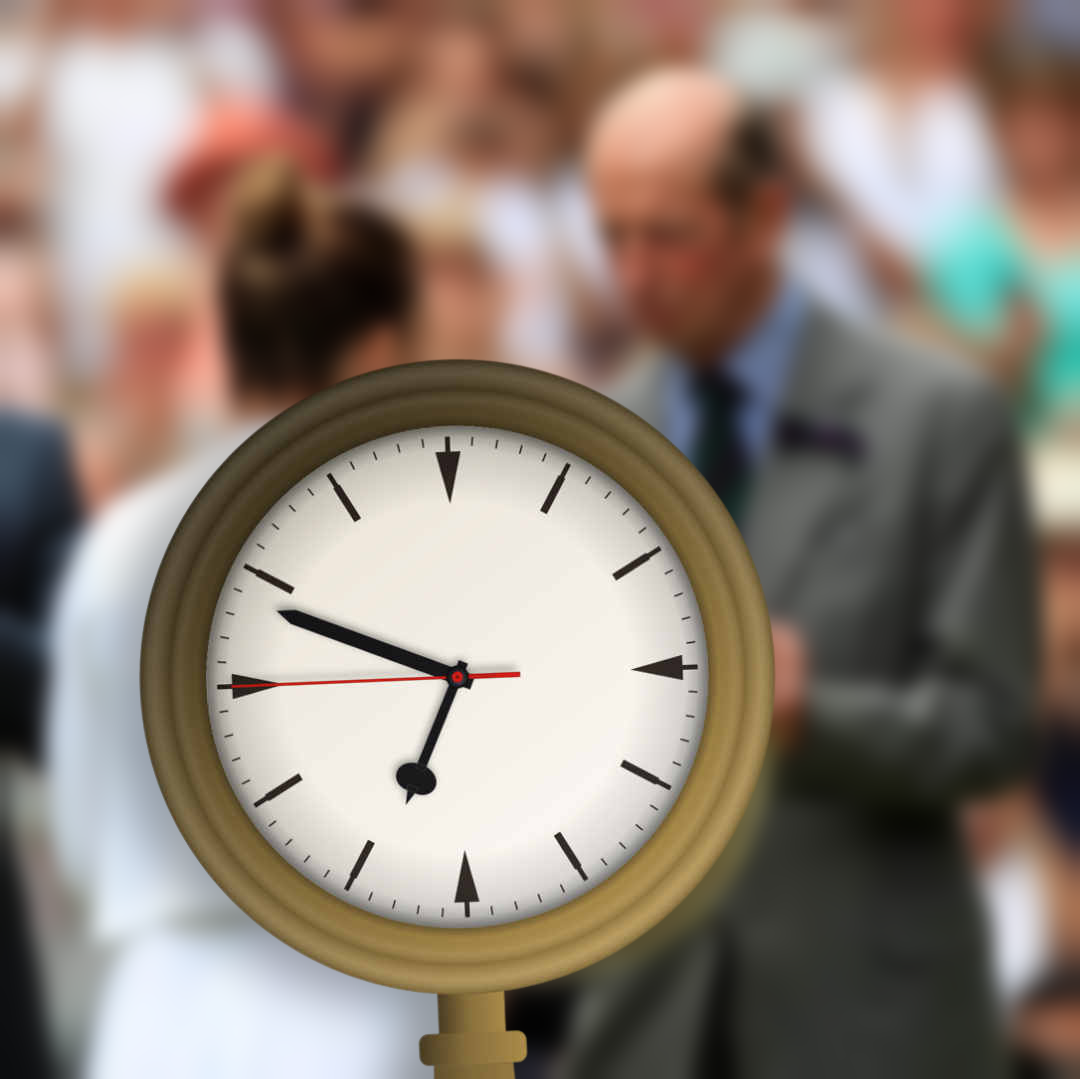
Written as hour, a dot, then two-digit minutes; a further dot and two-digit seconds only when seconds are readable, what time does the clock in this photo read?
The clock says 6.48.45
